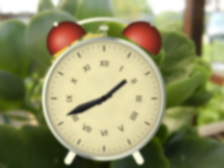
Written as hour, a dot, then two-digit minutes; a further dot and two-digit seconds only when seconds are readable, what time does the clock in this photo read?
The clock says 1.41
